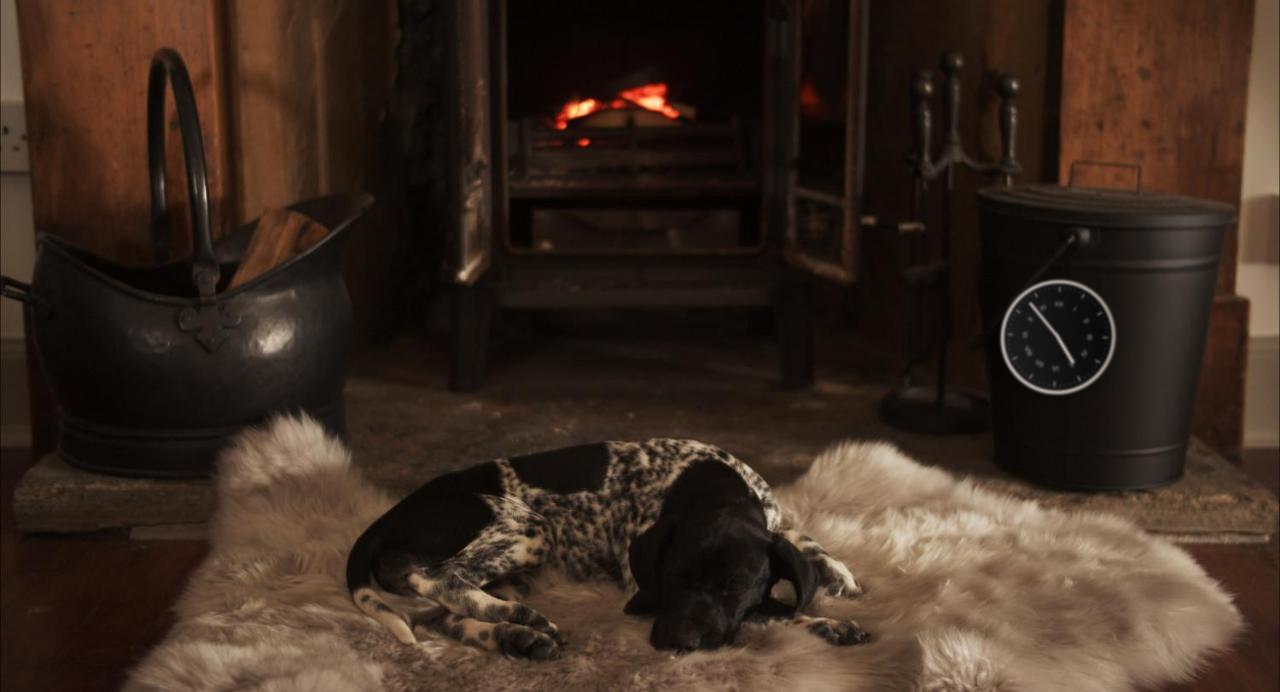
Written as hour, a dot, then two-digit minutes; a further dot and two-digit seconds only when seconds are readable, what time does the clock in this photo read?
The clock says 4.53
